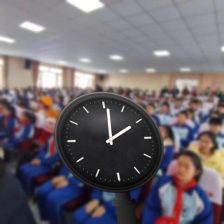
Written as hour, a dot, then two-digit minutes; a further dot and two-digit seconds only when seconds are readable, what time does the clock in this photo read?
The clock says 2.01
